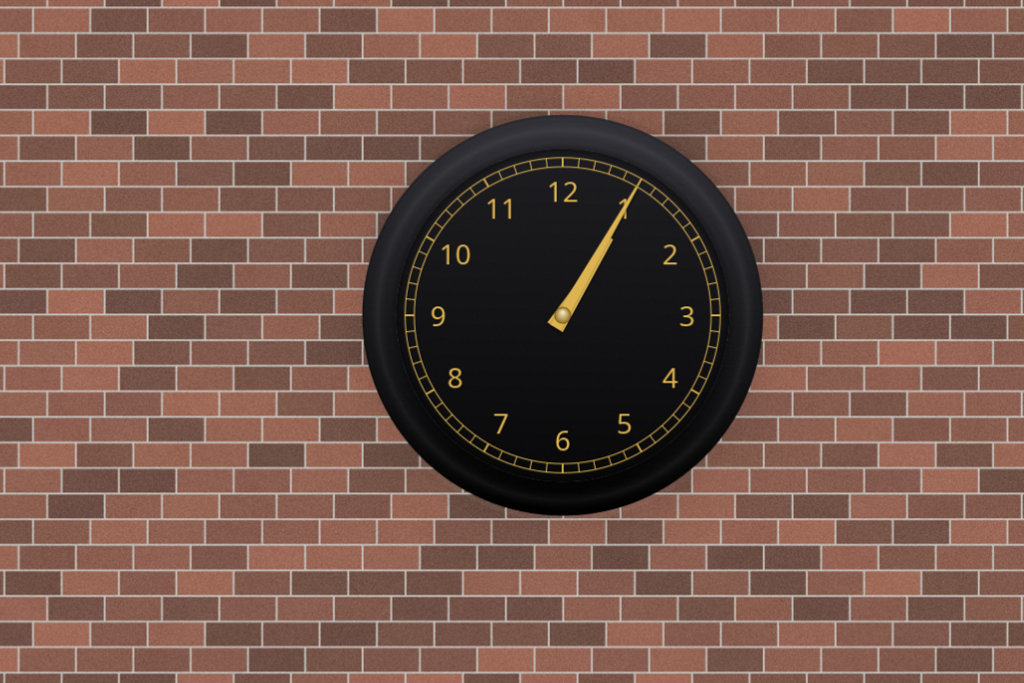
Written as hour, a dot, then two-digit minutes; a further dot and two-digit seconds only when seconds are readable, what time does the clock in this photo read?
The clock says 1.05
